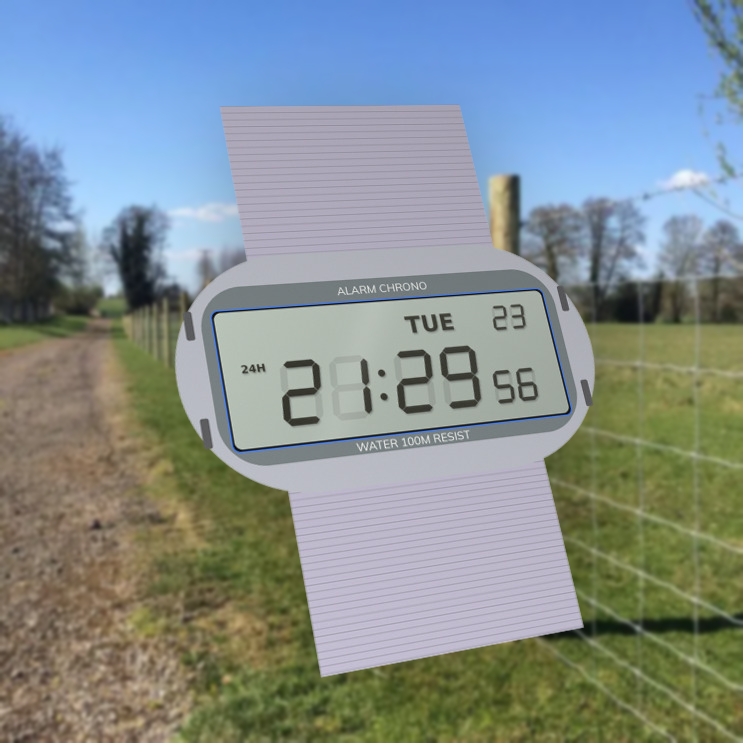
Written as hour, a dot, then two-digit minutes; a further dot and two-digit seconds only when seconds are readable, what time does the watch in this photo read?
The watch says 21.29.56
